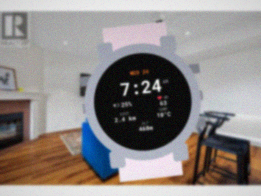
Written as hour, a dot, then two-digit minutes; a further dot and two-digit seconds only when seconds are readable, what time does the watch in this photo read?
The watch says 7.24
